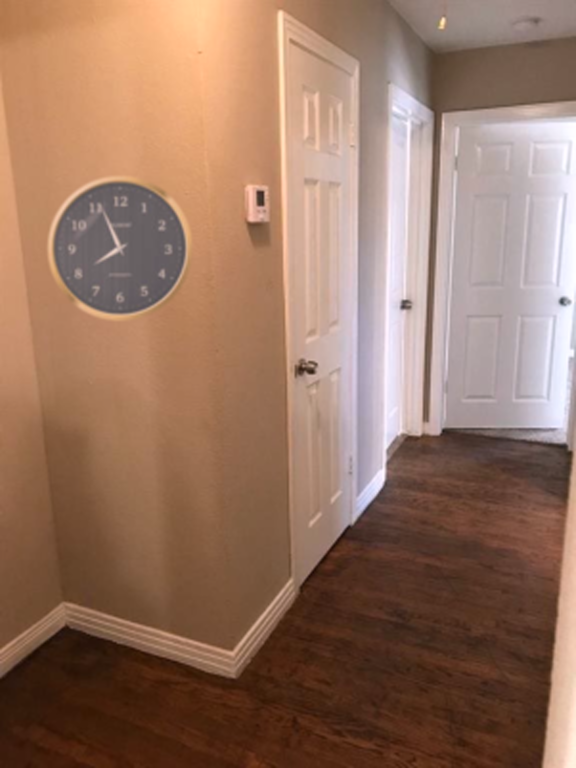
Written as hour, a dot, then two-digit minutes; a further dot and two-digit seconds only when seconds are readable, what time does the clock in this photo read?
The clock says 7.56
